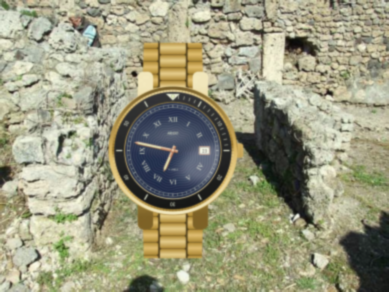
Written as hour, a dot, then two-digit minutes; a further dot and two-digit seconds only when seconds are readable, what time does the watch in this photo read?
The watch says 6.47
